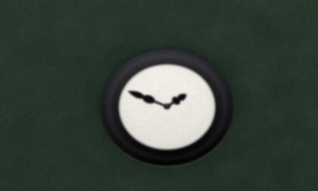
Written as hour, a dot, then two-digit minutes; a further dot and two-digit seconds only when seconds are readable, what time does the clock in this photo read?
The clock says 1.49
